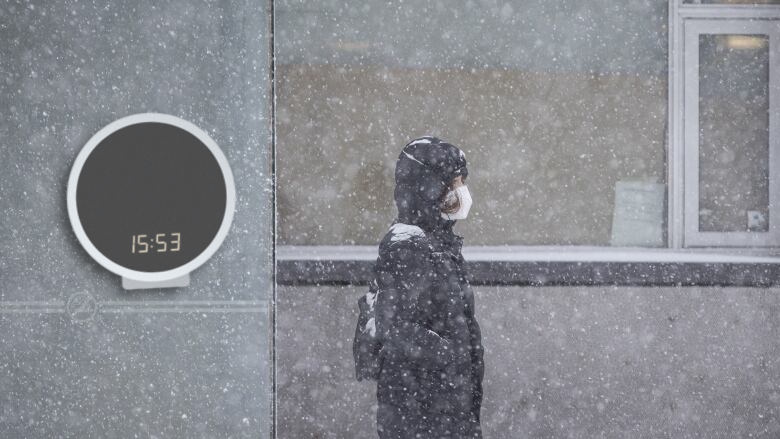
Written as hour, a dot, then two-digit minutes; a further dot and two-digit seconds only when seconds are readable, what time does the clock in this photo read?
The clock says 15.53
